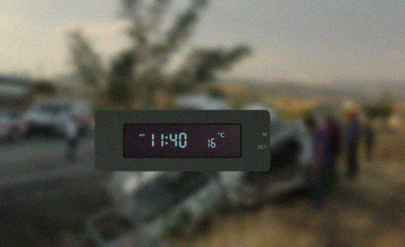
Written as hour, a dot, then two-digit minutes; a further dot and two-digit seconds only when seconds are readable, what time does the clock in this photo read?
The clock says 11.40
